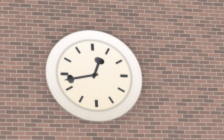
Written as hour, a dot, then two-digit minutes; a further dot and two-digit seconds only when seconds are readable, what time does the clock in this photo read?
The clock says 12.43
